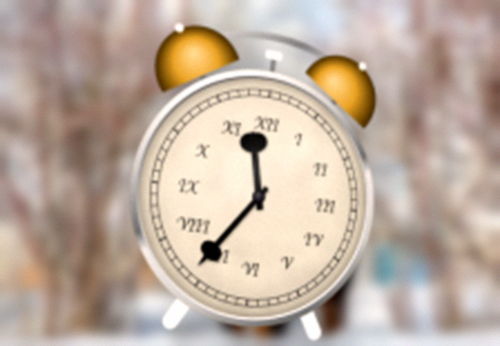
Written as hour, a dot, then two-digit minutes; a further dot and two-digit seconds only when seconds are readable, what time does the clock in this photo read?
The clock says 11.36
